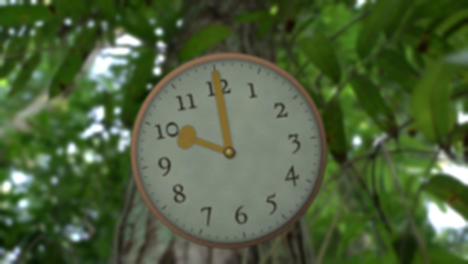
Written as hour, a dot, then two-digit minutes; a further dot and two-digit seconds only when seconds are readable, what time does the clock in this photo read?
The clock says 10.00
